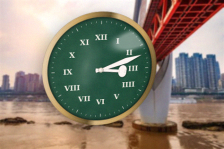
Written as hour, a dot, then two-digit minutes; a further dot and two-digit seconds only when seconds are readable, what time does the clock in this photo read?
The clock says 3.12
